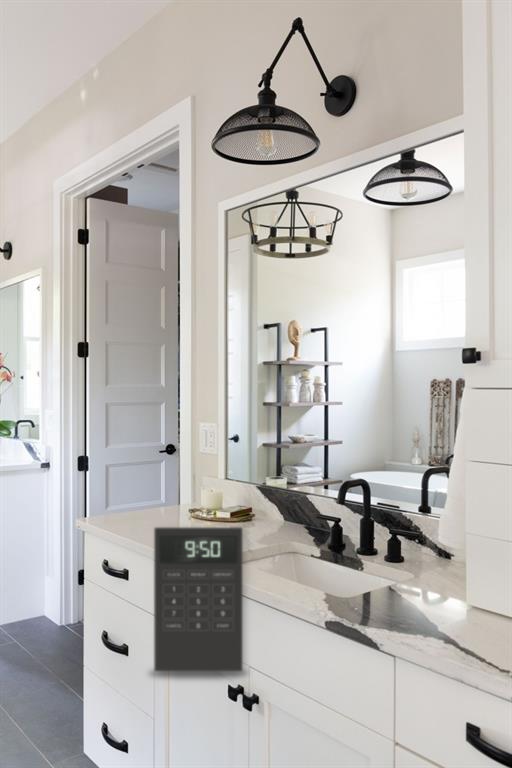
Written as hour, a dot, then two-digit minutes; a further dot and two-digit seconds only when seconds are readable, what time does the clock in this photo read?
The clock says 9.50
